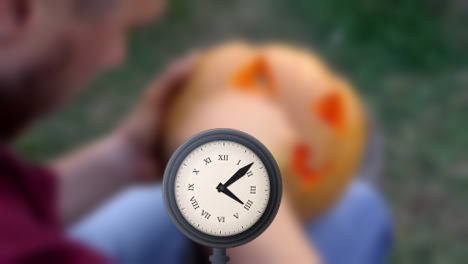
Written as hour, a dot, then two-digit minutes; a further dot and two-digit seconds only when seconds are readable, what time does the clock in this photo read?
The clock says 4.08
